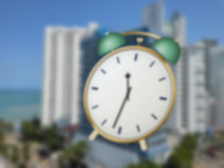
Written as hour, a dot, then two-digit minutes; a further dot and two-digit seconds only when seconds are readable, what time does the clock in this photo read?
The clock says 11.32
